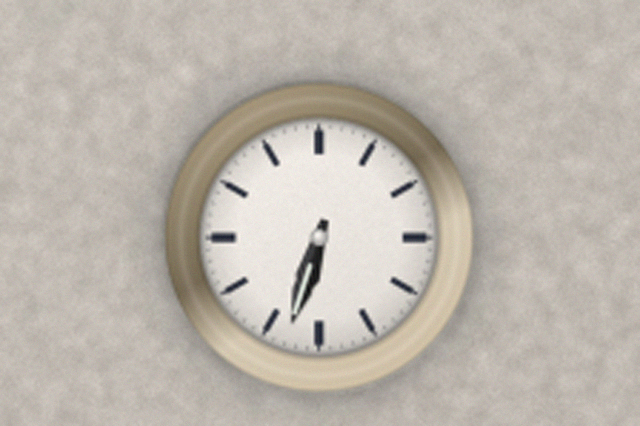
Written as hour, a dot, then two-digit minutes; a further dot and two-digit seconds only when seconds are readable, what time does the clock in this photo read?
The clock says 6.33
